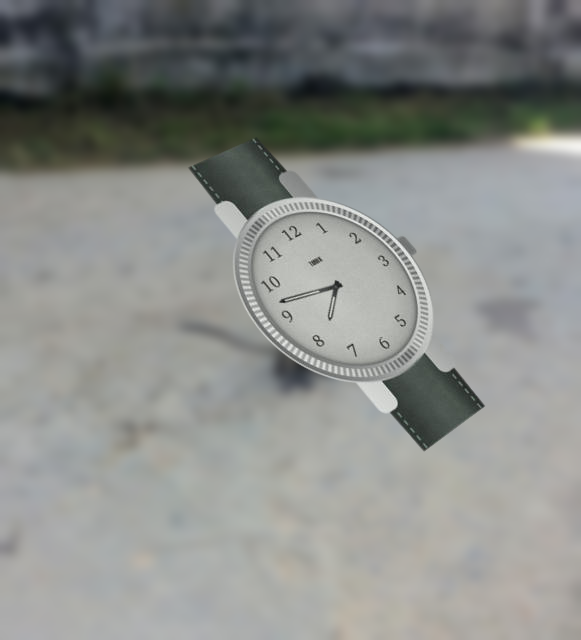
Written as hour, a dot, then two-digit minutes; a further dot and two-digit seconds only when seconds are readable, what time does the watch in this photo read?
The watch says 7.47
